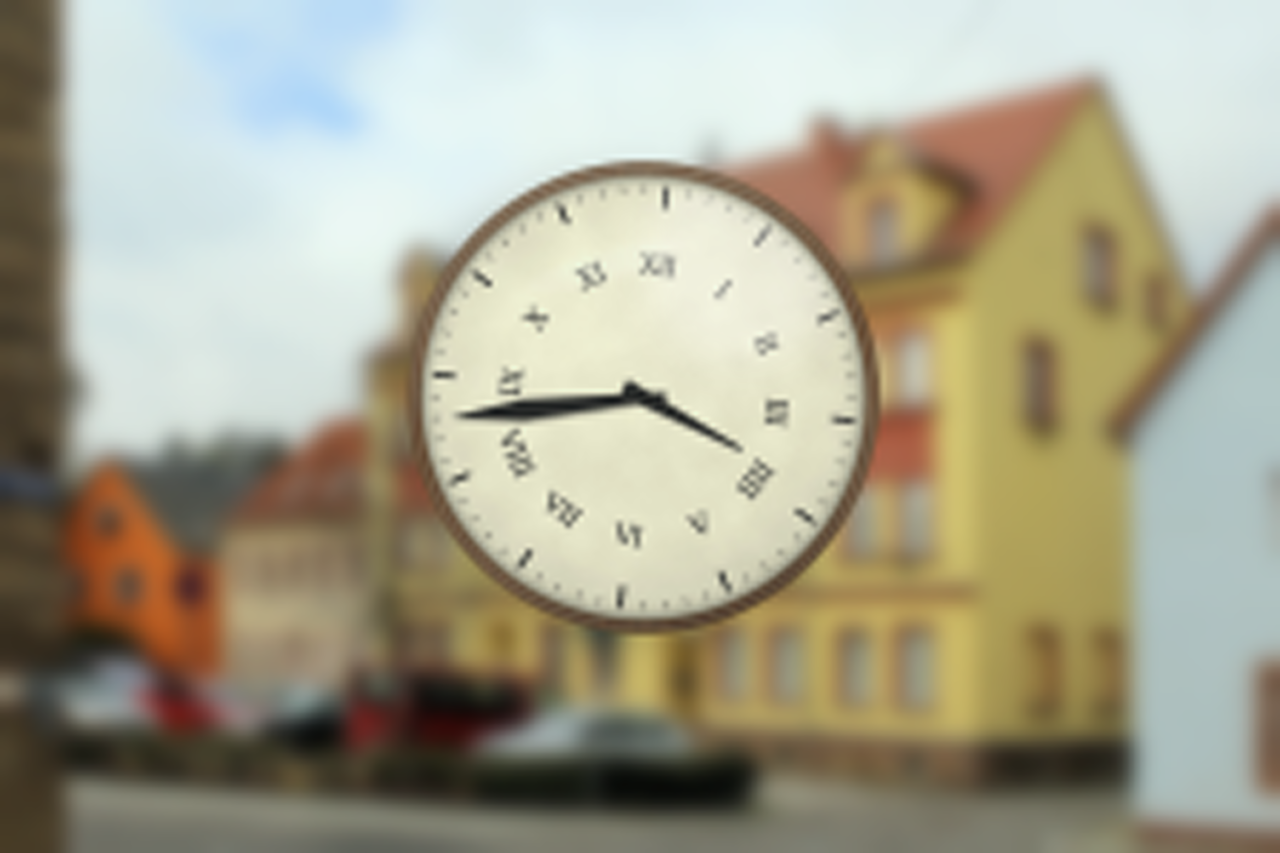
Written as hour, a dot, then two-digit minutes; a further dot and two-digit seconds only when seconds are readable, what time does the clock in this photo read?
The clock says 3.43
